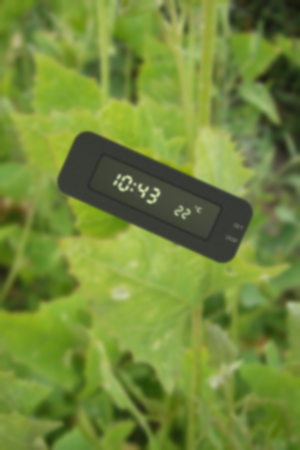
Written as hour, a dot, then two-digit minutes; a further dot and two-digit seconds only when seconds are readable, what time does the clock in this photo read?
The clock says 10.43
